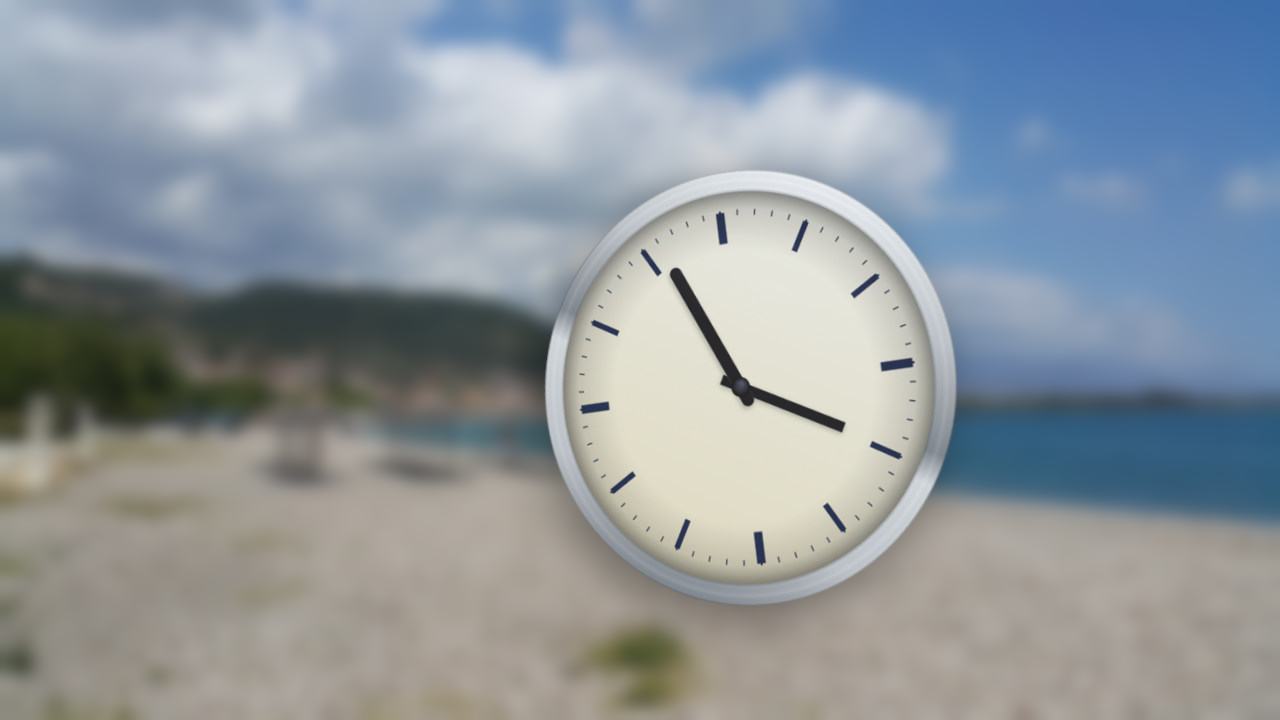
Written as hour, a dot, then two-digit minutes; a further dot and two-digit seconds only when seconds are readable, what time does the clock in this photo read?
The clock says 3.56
